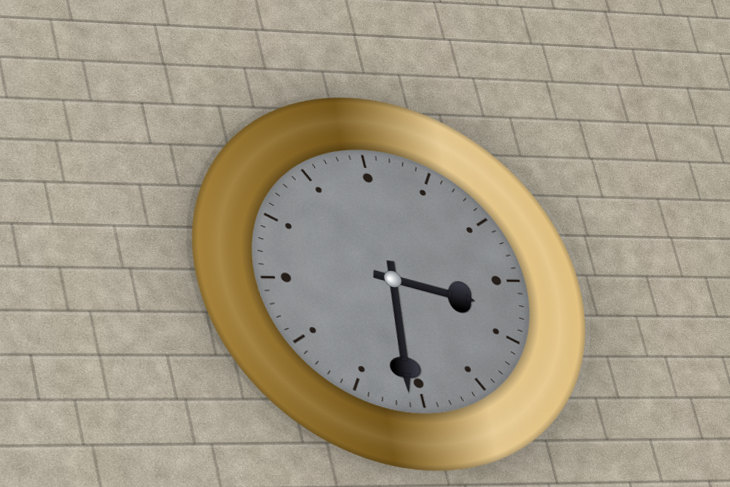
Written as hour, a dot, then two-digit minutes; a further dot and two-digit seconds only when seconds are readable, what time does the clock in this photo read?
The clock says 3.31
